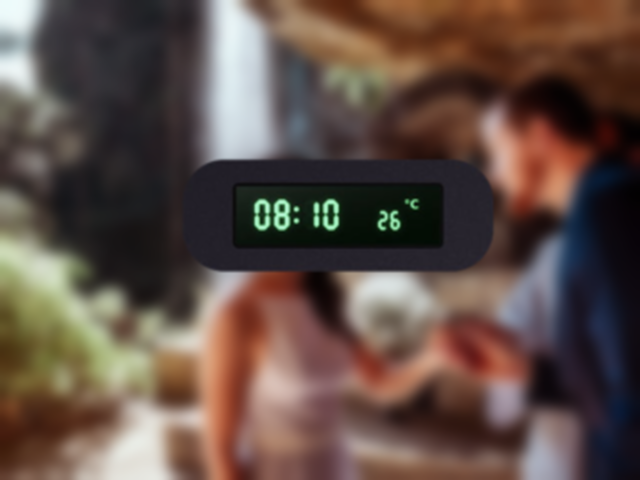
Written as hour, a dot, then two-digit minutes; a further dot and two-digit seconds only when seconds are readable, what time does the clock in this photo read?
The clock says 8.10
